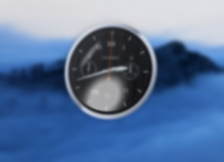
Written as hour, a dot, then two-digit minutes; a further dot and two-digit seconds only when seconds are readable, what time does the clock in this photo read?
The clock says 2.42
